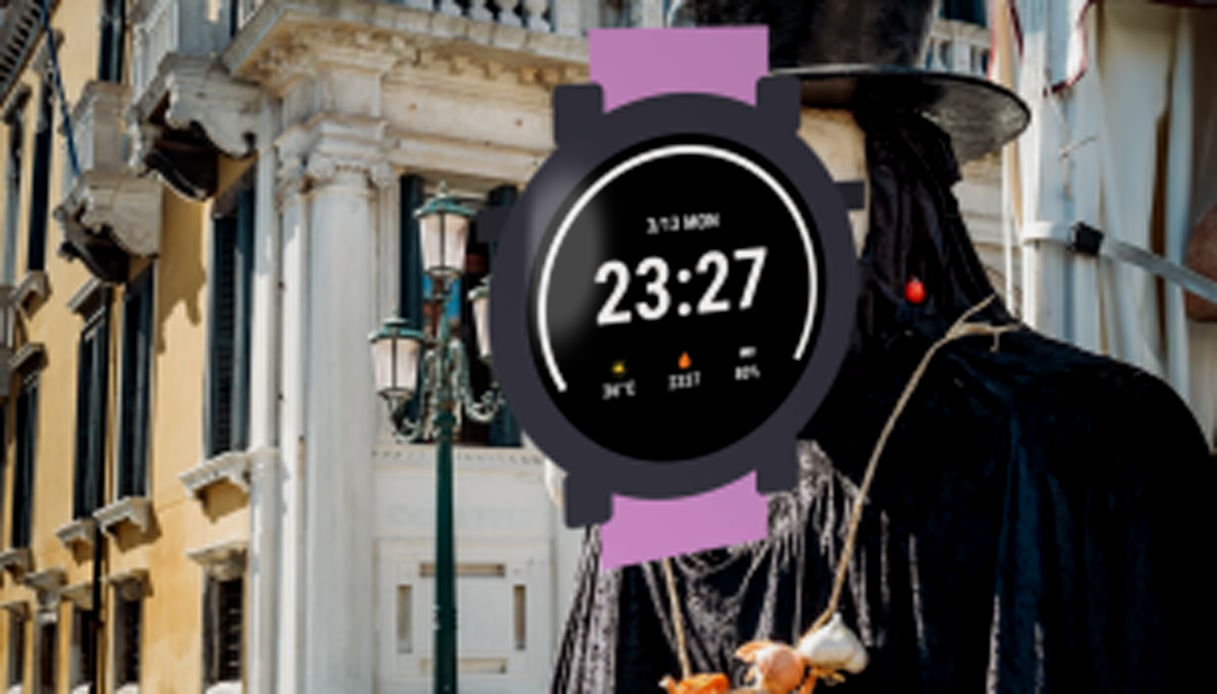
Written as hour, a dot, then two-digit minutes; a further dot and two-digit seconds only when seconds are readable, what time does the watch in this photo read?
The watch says 23.27
